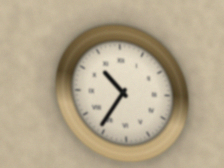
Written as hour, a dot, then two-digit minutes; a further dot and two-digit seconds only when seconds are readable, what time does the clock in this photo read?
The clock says 10.36
